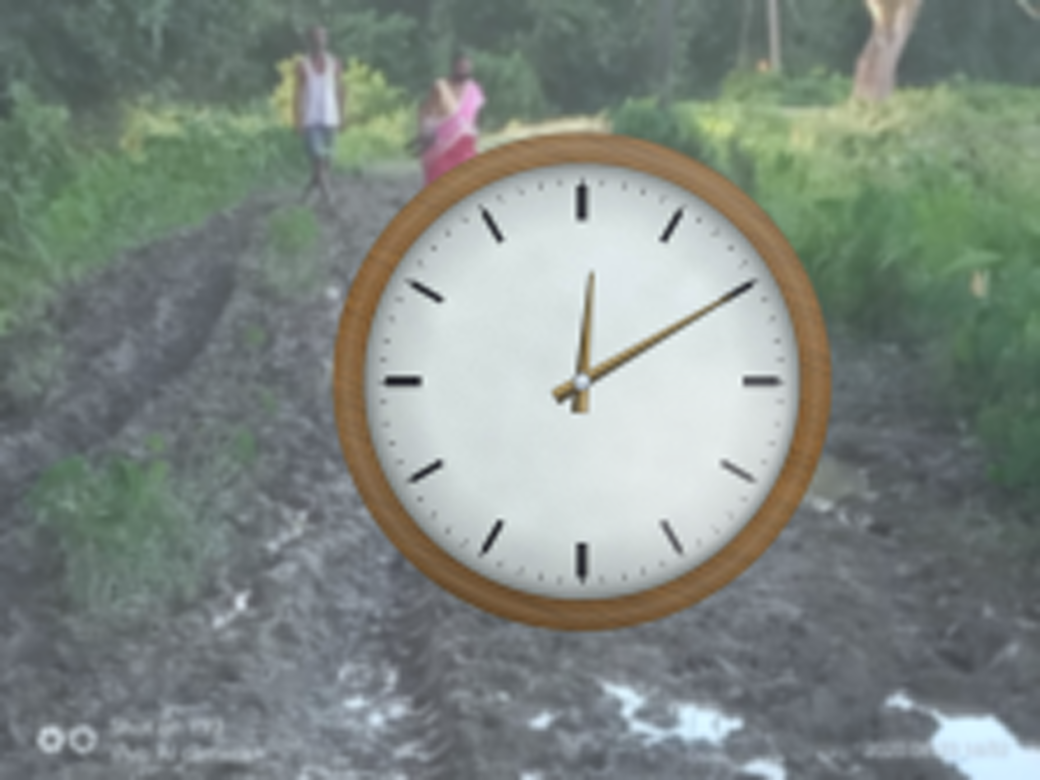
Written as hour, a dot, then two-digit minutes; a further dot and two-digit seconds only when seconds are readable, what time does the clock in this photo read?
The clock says 12.10
